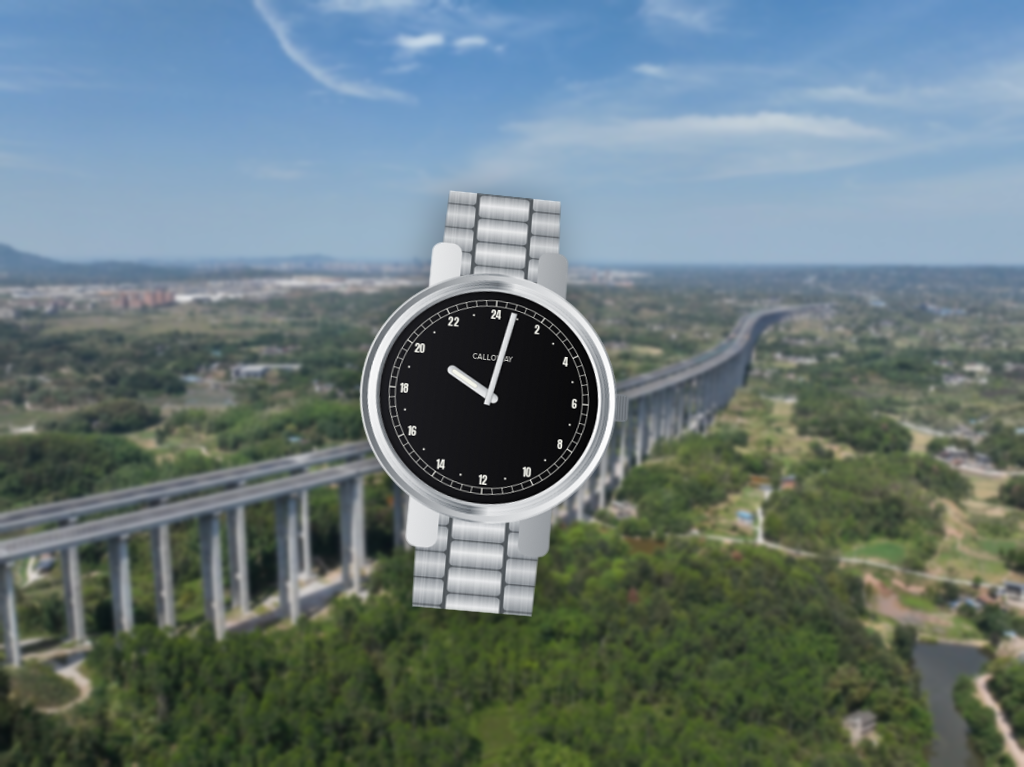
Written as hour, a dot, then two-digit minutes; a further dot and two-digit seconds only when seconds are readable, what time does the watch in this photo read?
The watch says 20.02
